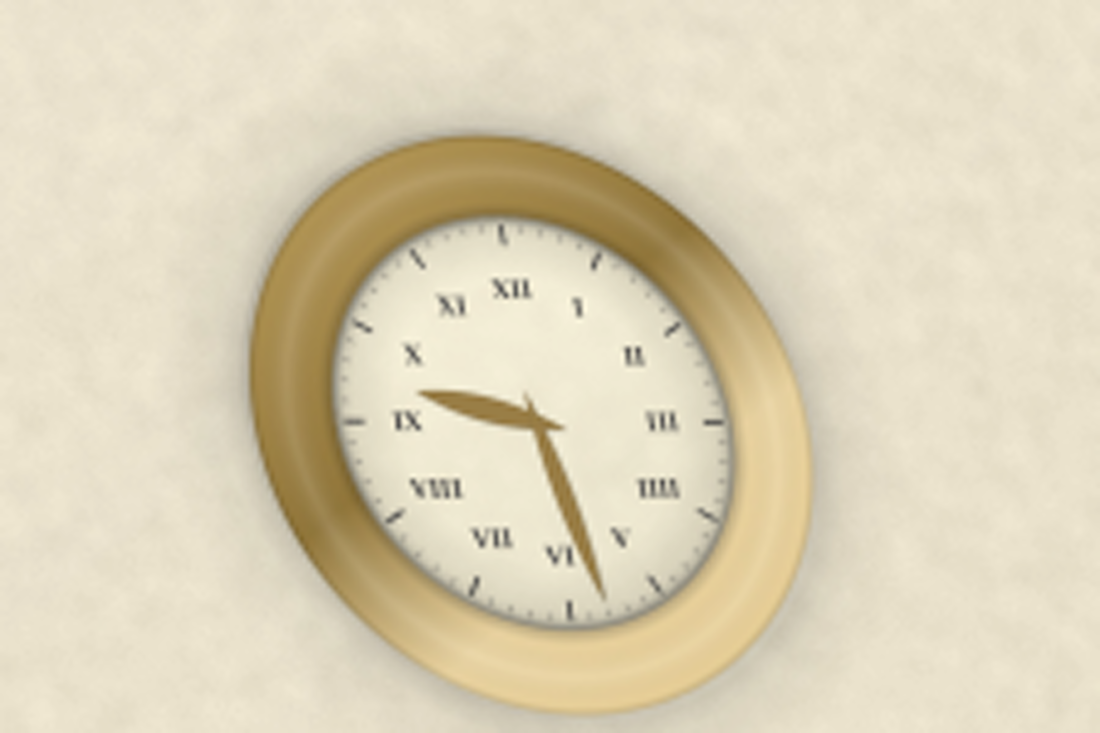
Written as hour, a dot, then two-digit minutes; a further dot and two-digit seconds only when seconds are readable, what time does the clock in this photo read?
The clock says 9.28
